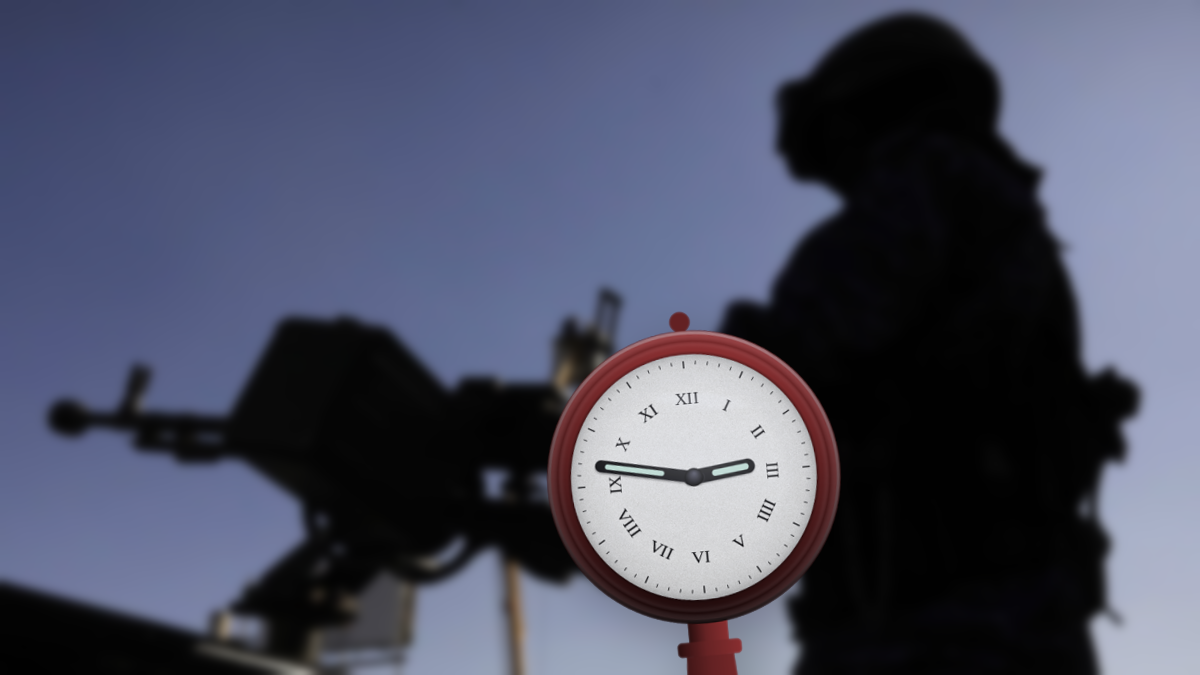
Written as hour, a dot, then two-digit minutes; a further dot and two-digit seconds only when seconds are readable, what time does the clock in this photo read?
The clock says 2.47
